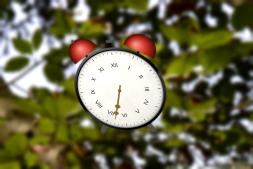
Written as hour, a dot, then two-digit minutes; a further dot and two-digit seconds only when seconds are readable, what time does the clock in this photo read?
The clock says 6.33
